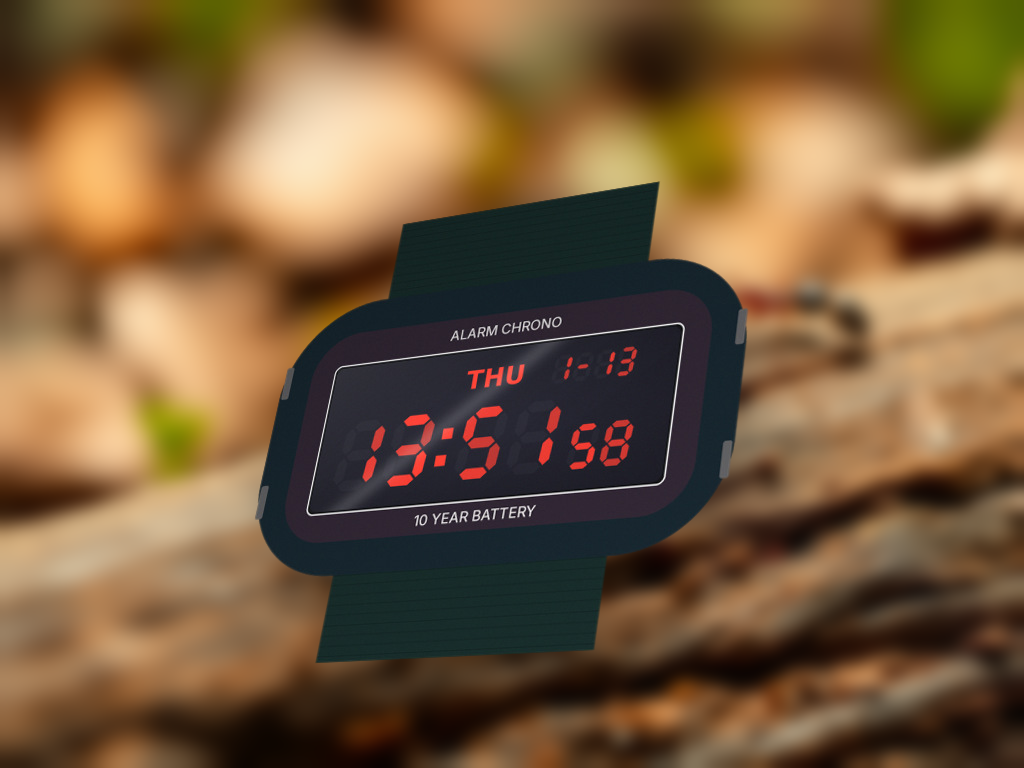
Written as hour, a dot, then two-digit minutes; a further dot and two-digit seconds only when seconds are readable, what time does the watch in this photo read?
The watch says 13.51.58
